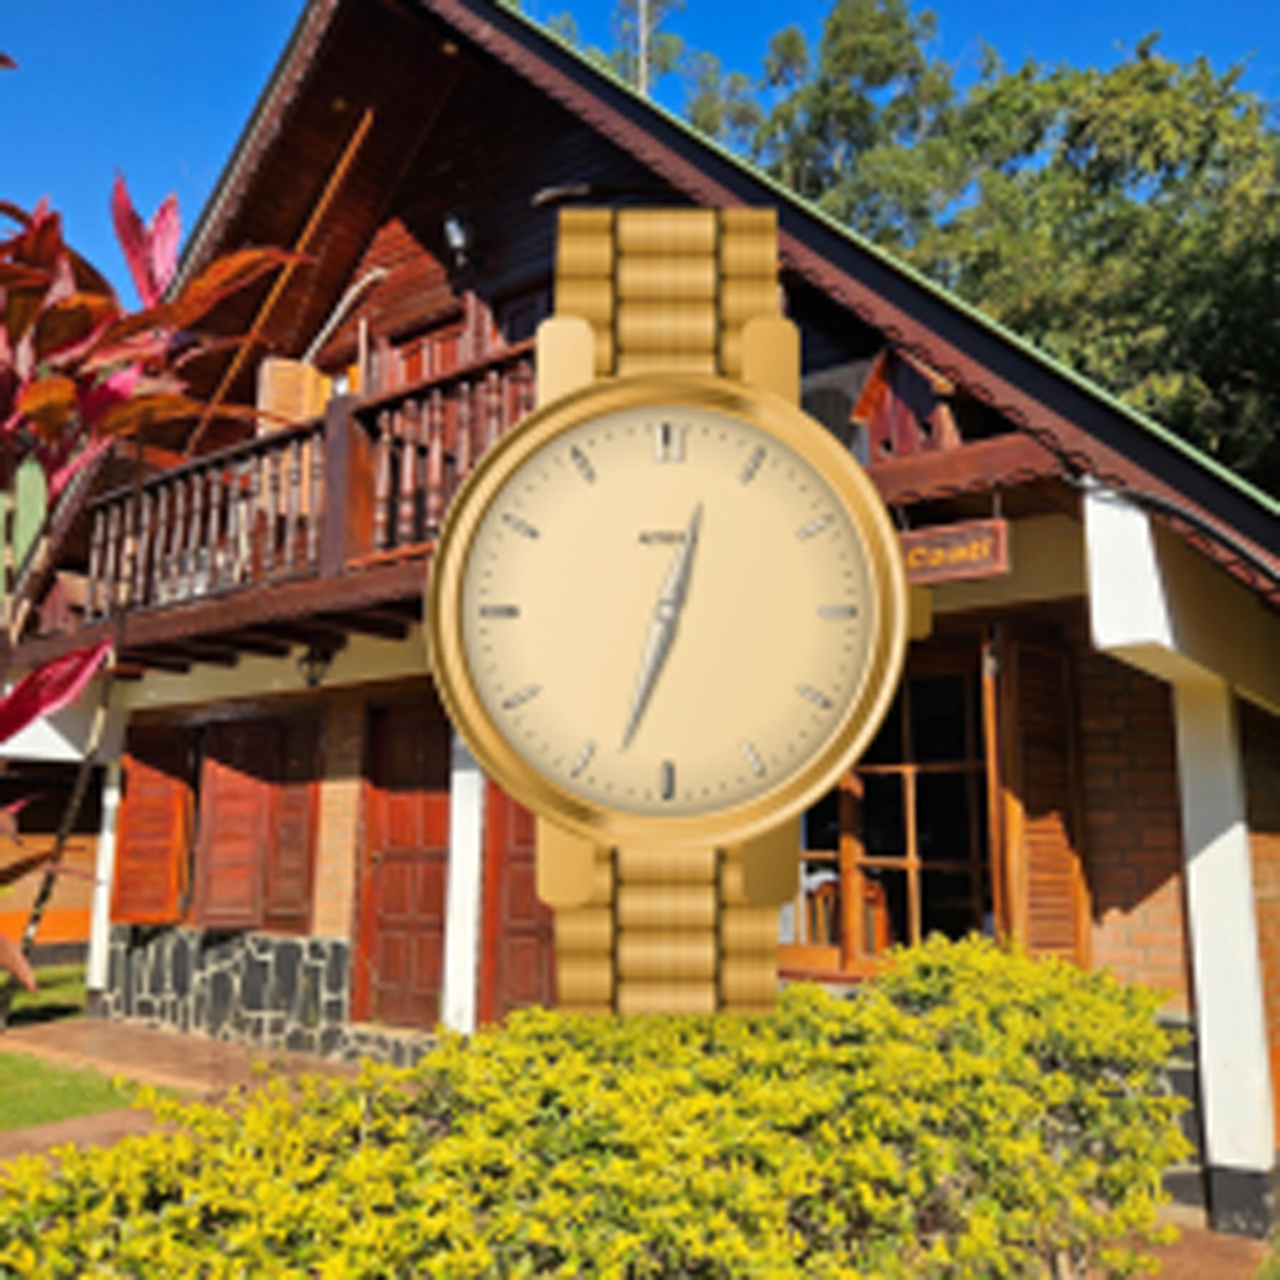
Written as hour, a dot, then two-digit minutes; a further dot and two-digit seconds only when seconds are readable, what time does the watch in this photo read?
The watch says 12.33
